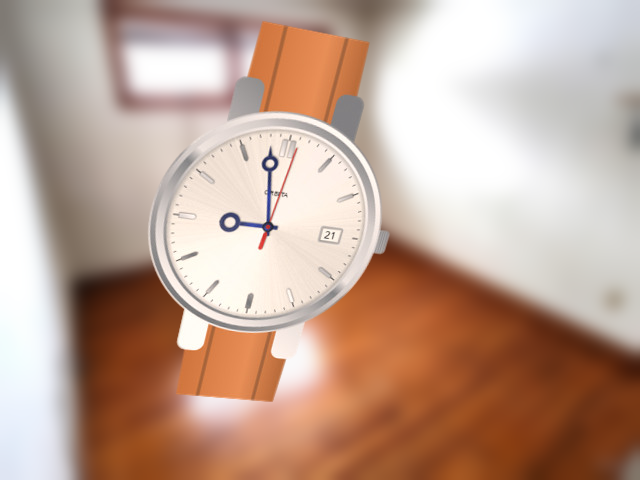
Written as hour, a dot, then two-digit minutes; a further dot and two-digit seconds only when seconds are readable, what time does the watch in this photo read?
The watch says 8.58.01
